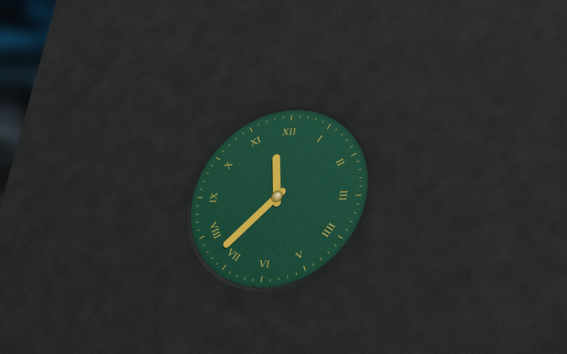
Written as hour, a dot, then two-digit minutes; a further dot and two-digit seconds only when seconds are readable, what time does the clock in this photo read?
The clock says 11.37
